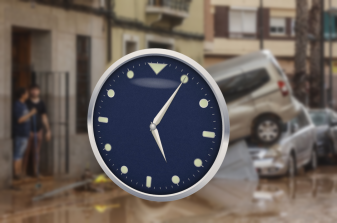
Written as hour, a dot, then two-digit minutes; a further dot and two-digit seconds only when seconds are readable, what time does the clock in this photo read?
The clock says 5.05
